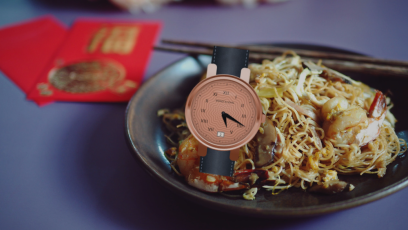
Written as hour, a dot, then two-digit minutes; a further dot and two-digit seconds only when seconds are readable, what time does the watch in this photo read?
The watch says 5.19
